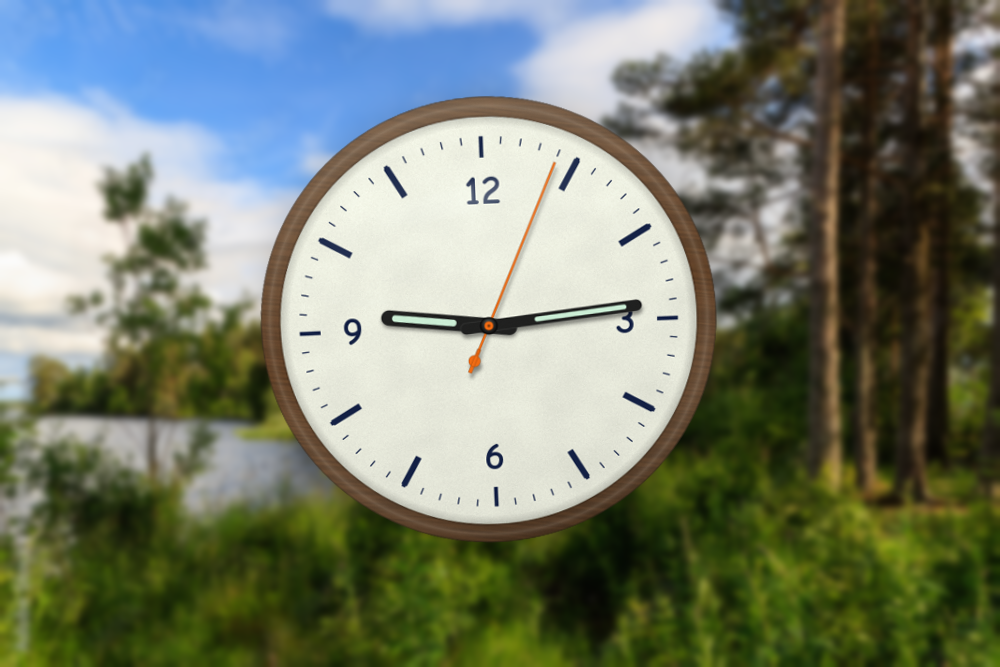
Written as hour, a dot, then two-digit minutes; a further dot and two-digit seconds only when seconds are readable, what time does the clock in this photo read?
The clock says 9.14.04
